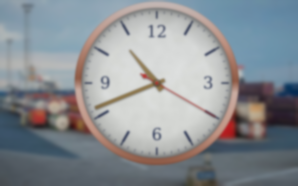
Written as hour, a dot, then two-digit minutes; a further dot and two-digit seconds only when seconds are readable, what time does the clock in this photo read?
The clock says 10.41.20
